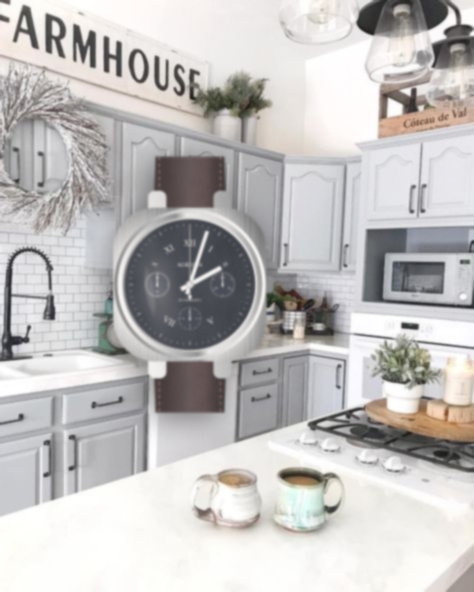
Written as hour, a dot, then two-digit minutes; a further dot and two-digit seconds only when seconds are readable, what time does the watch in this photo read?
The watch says 2.03
